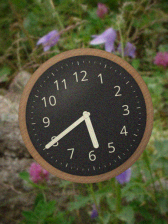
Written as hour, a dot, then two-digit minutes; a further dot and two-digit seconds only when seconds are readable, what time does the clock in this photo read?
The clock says 5.40
